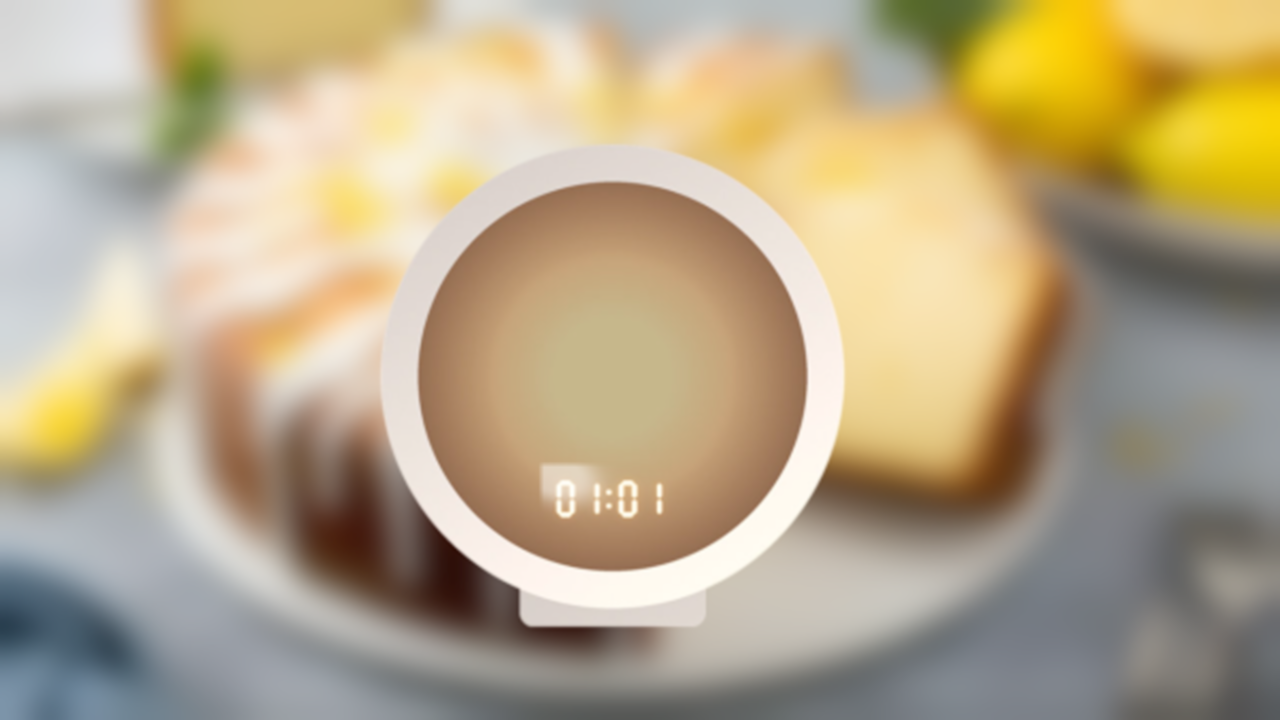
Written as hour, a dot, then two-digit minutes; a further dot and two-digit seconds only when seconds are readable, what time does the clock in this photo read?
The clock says 1.01
